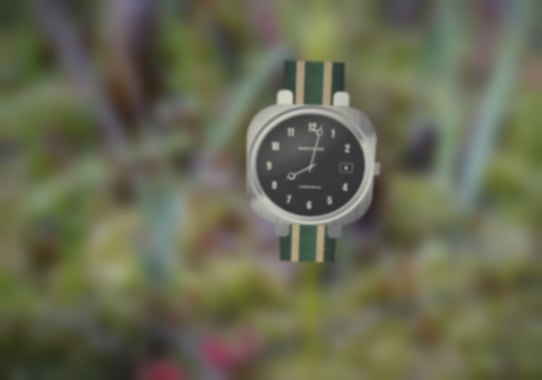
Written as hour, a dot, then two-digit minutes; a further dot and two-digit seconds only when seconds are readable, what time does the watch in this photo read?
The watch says 8.02
